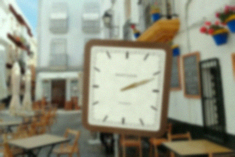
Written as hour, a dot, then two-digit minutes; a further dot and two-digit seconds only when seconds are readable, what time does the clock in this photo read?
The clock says 2.11
